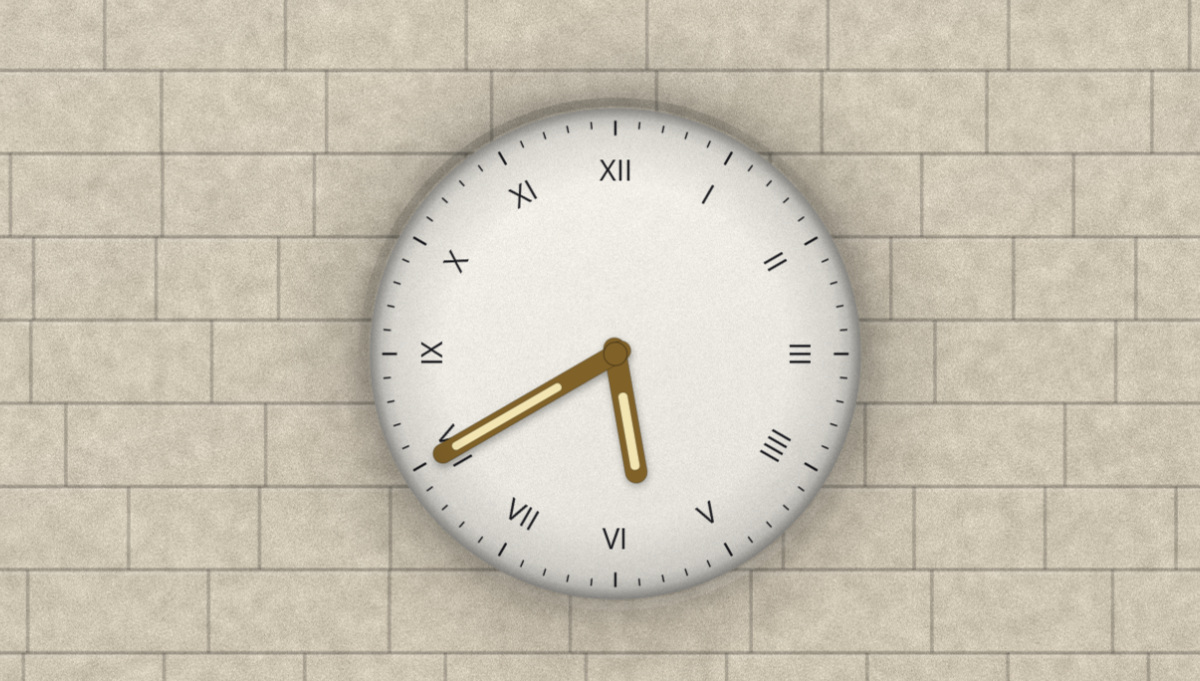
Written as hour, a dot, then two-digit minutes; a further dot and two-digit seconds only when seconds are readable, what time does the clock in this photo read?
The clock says 5.40
